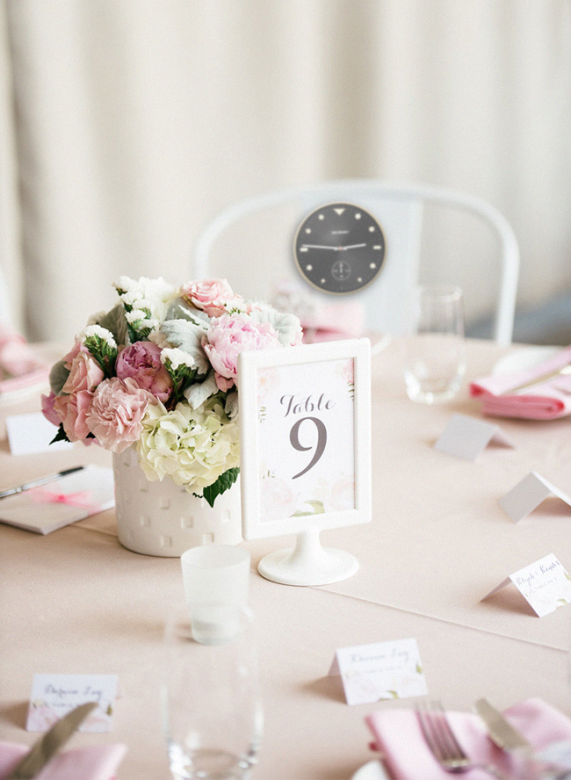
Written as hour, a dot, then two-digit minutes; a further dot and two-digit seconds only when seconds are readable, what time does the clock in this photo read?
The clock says 2.46
